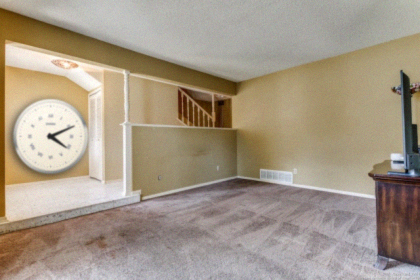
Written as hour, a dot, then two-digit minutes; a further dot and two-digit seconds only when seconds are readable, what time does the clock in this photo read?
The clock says 4.11
